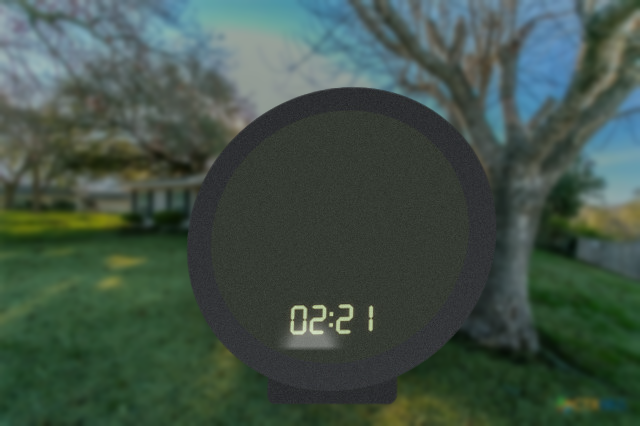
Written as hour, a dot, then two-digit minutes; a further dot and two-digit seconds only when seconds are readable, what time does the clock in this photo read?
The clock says 2.21
